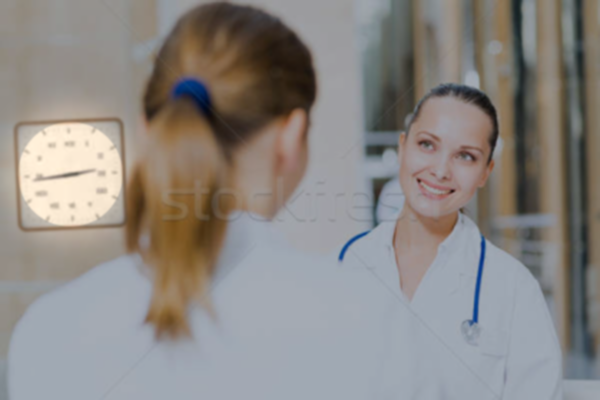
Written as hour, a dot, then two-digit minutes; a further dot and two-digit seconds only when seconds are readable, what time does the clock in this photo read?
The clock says 2.44
